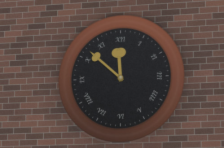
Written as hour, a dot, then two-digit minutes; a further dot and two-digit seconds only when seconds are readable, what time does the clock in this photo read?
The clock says 11.52
